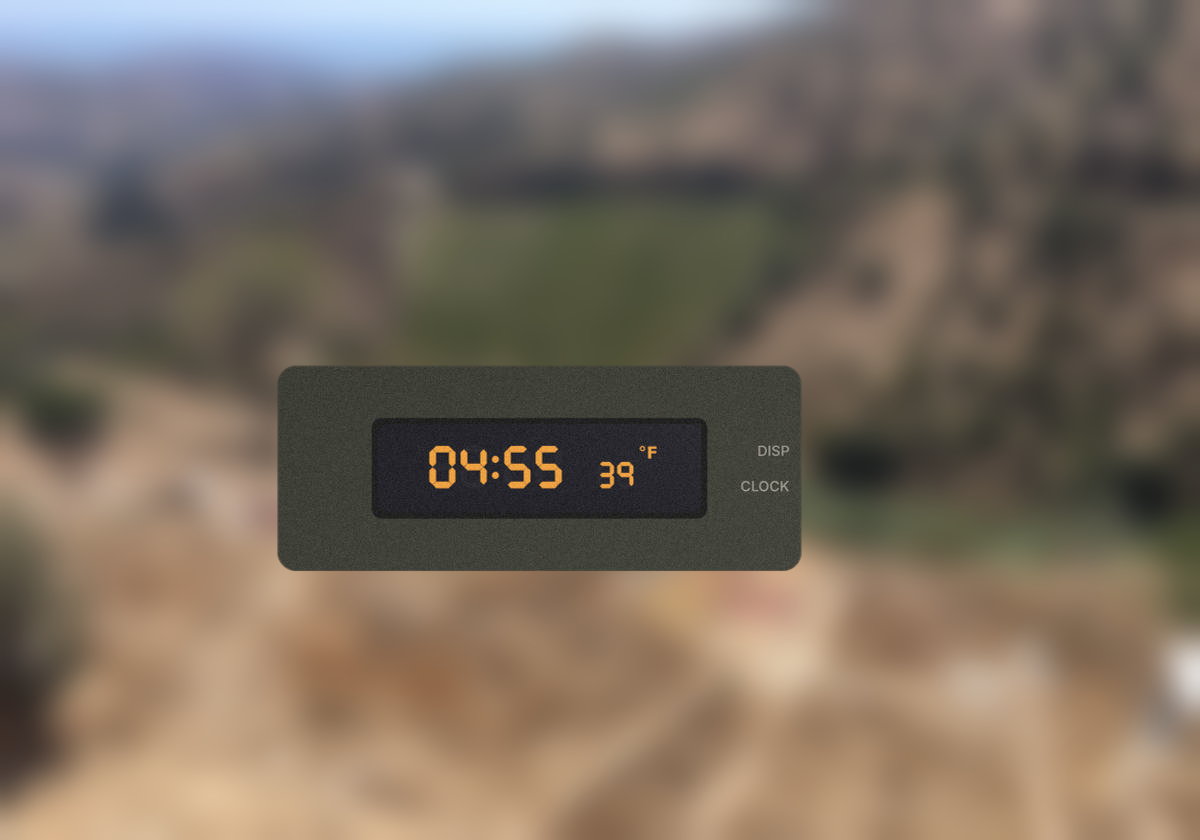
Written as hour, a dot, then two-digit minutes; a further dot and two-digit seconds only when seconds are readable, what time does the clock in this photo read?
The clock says 4.55
